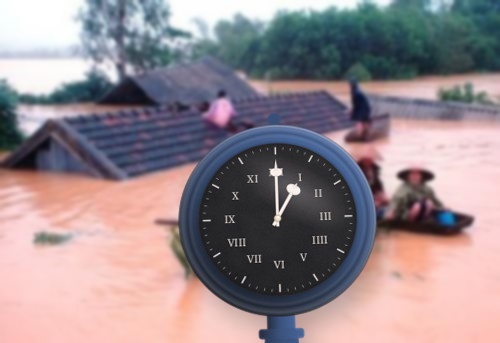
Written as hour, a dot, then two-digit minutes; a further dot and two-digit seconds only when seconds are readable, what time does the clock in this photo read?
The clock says 1.00
